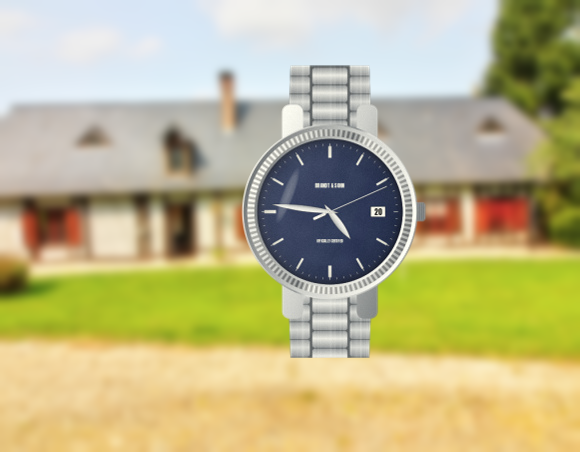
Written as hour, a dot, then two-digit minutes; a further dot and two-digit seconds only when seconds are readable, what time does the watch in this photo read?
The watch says 4.46.11
